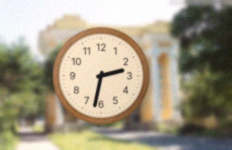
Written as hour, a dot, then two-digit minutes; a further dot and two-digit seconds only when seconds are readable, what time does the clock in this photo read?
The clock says 2.32
